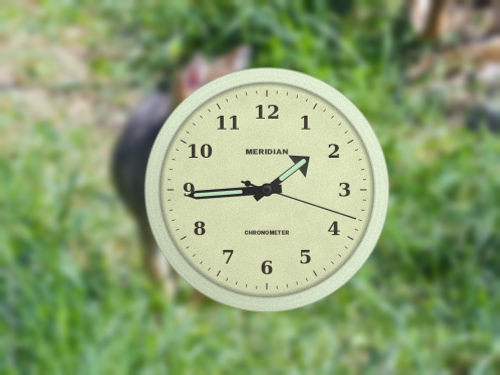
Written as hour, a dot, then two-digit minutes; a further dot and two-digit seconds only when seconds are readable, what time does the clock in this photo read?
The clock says 1.44.18
